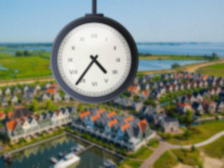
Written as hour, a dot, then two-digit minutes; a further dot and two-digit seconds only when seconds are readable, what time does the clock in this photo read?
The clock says 4.36
